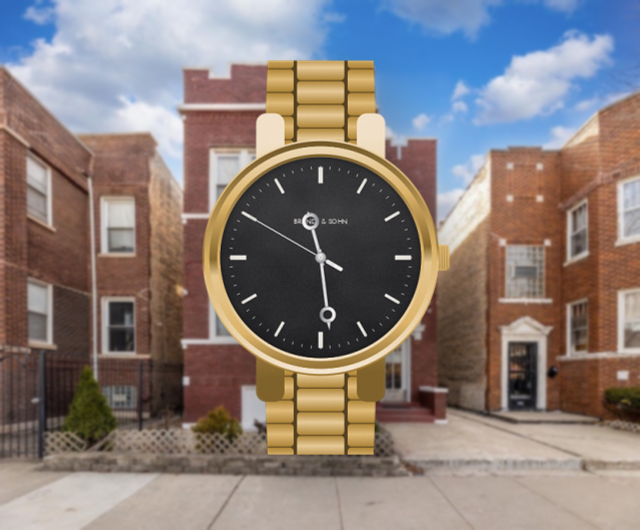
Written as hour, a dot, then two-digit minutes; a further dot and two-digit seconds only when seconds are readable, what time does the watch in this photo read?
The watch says 11.28.50
